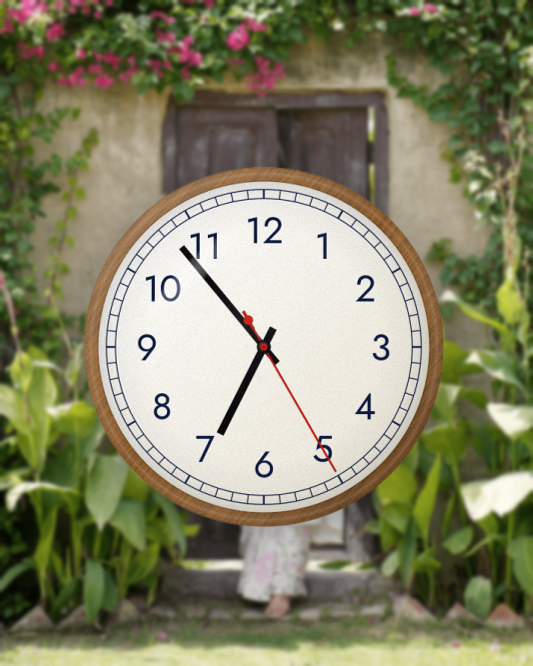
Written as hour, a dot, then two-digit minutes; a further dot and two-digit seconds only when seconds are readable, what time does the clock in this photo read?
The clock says 6.53.25
